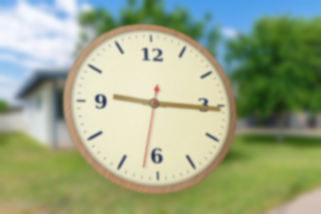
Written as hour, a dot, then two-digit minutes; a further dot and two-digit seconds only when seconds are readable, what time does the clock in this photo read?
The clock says 9.15.32
